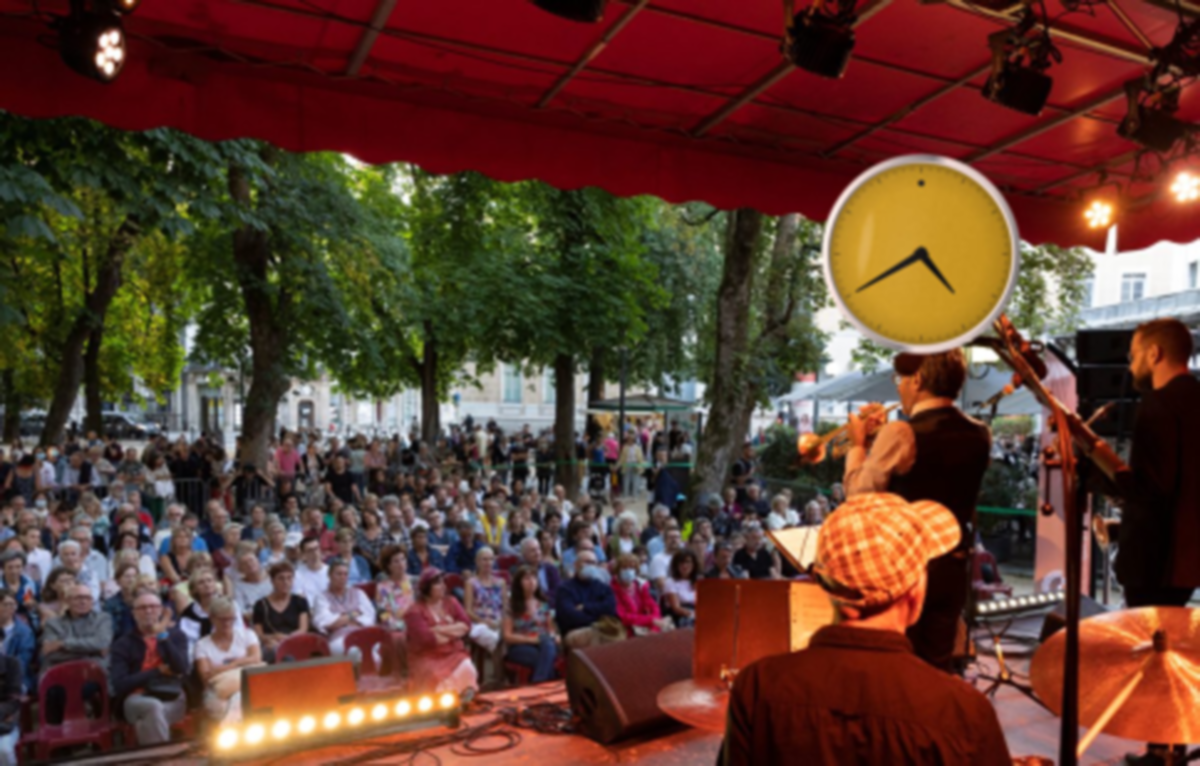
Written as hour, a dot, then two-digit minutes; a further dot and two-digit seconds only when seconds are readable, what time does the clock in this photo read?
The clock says 4.40
